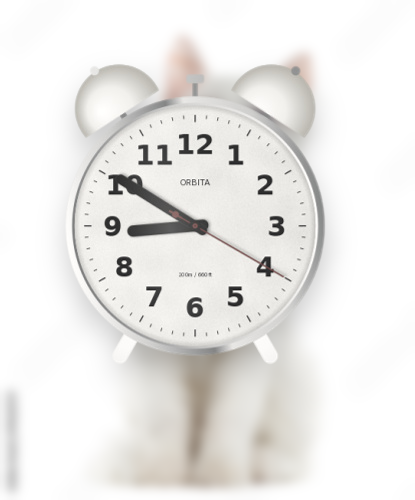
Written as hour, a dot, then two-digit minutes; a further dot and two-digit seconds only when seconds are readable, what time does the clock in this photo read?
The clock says 8.50.20
